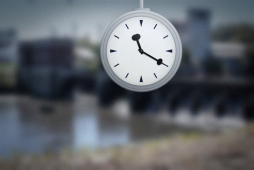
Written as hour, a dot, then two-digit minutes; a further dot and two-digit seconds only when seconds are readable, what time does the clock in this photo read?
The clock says 11.20
